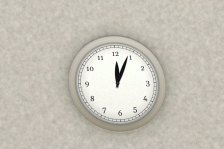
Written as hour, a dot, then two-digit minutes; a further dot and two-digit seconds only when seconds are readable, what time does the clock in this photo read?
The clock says 12.04
